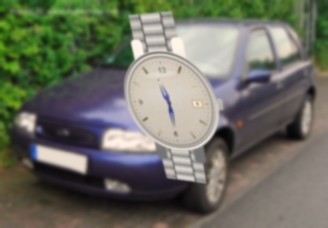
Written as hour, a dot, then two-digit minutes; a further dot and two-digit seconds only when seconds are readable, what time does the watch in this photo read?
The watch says 11.30
